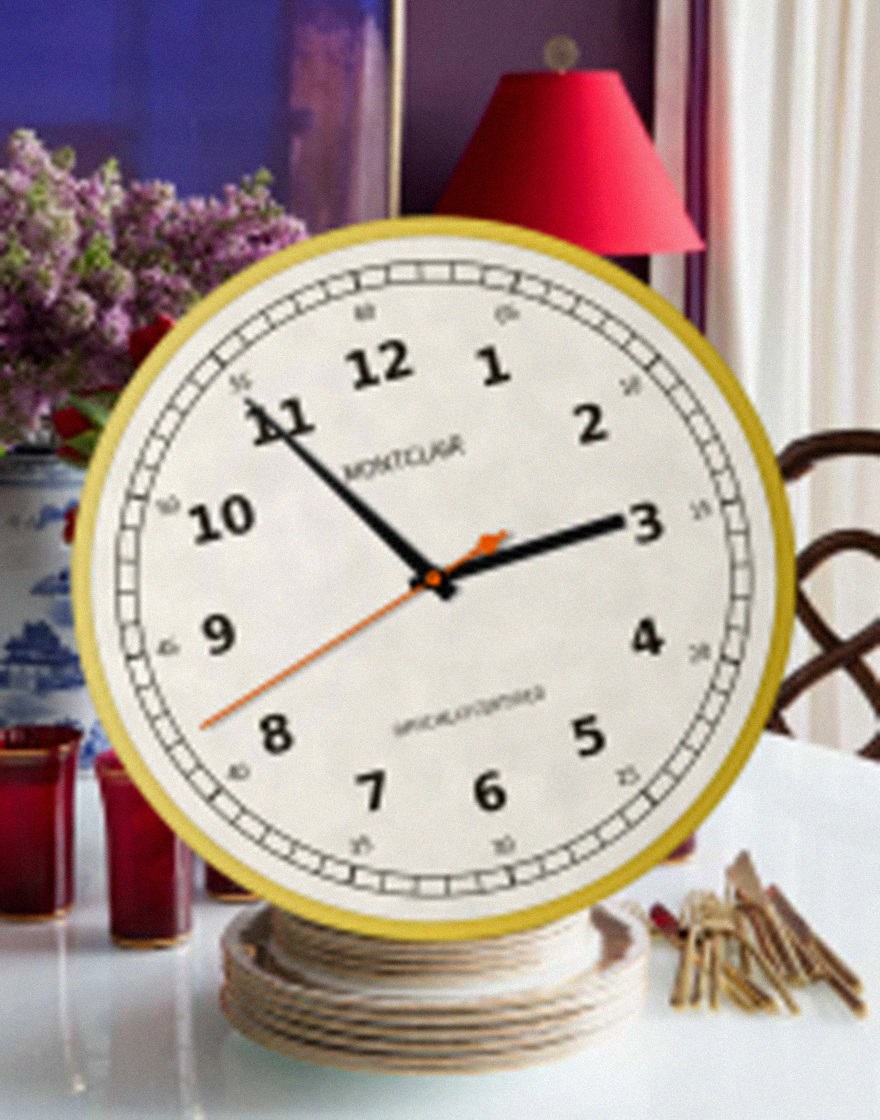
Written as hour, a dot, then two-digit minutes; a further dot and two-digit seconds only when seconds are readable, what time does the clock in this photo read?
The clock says 2.54.42
